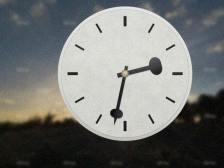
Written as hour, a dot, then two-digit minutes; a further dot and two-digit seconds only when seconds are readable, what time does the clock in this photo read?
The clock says 2.32
